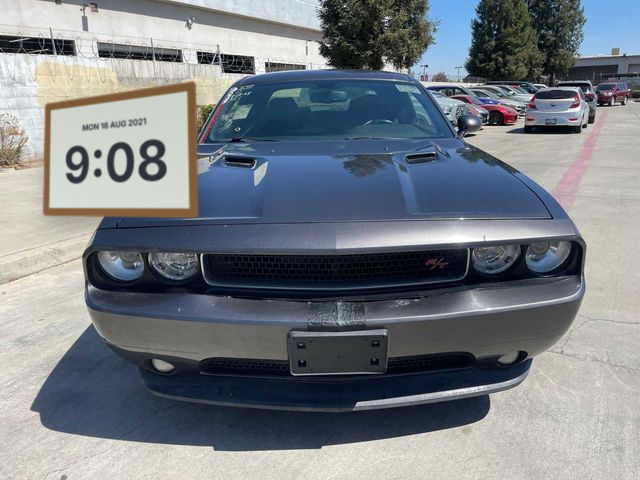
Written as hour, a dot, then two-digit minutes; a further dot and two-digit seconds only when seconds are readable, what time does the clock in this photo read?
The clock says 9.08
